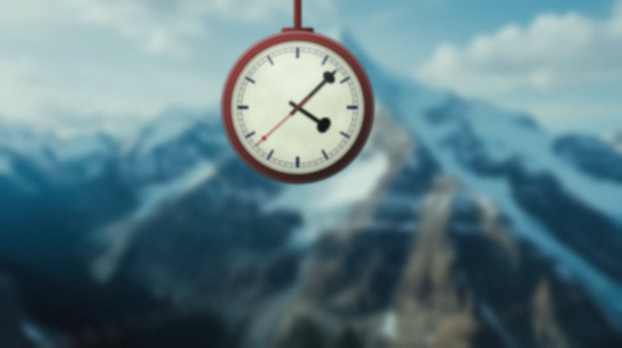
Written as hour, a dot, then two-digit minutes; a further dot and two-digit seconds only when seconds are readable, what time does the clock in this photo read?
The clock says 4.07.38
